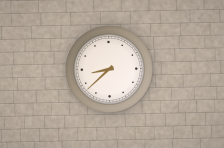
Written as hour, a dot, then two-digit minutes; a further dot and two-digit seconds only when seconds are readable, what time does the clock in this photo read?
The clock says 8.38
